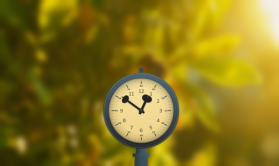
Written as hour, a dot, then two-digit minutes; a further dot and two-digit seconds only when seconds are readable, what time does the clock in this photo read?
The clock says 12.51
